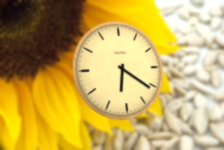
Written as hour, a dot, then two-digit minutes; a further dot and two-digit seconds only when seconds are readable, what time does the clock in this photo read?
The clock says 6.21
